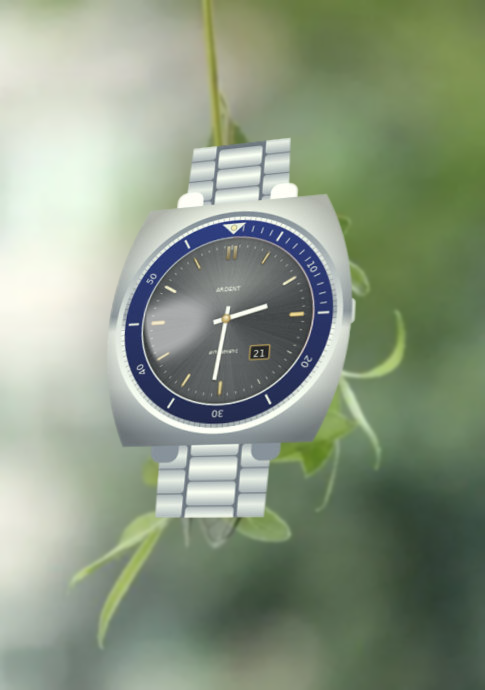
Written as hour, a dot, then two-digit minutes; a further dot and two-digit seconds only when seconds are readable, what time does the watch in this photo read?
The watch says 2.31
